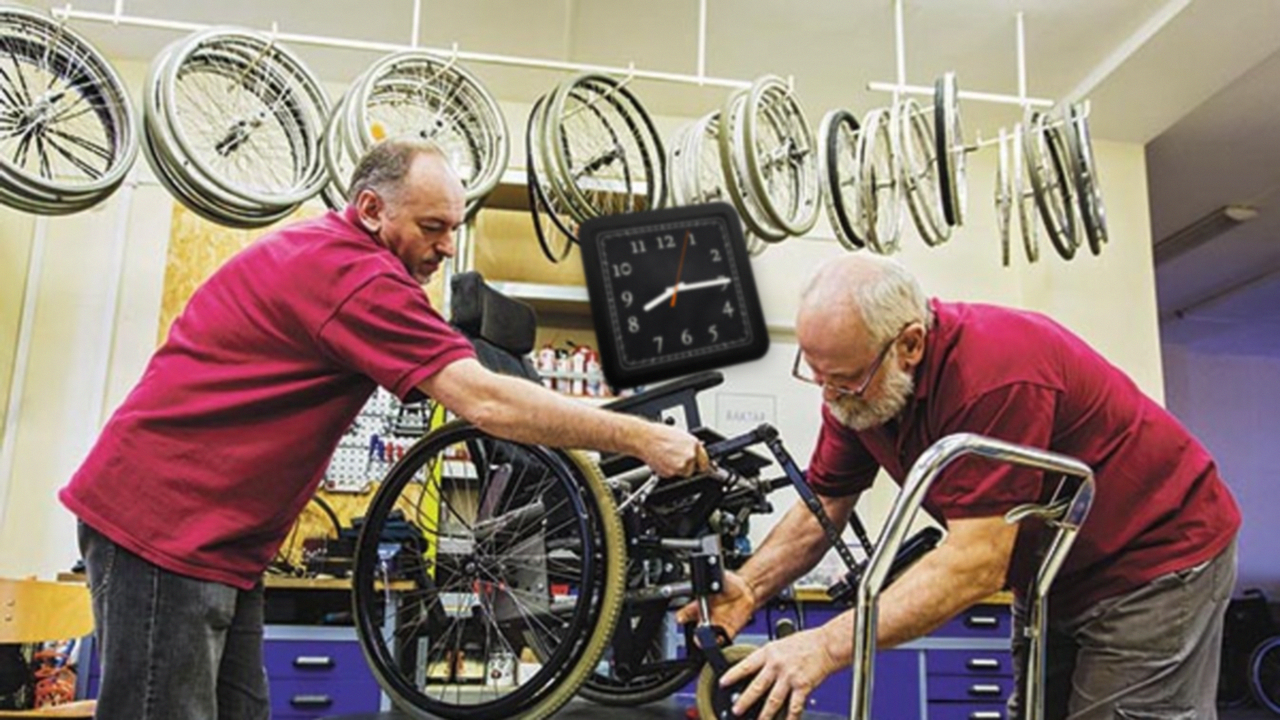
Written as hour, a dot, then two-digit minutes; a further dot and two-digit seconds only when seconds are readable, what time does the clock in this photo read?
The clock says 8.15.04
